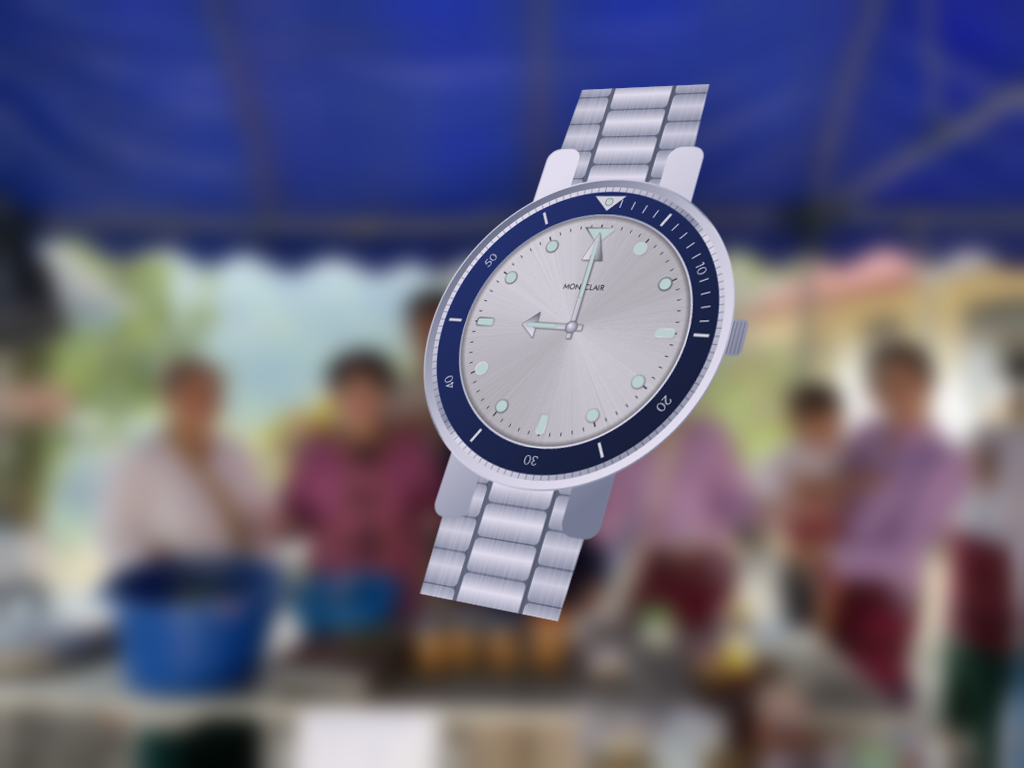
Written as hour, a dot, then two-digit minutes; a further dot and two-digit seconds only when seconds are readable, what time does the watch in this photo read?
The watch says 9.00
